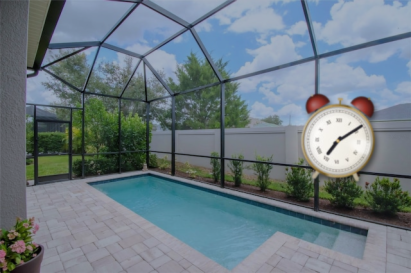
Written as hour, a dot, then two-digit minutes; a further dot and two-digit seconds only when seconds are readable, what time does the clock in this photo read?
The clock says 7.09
